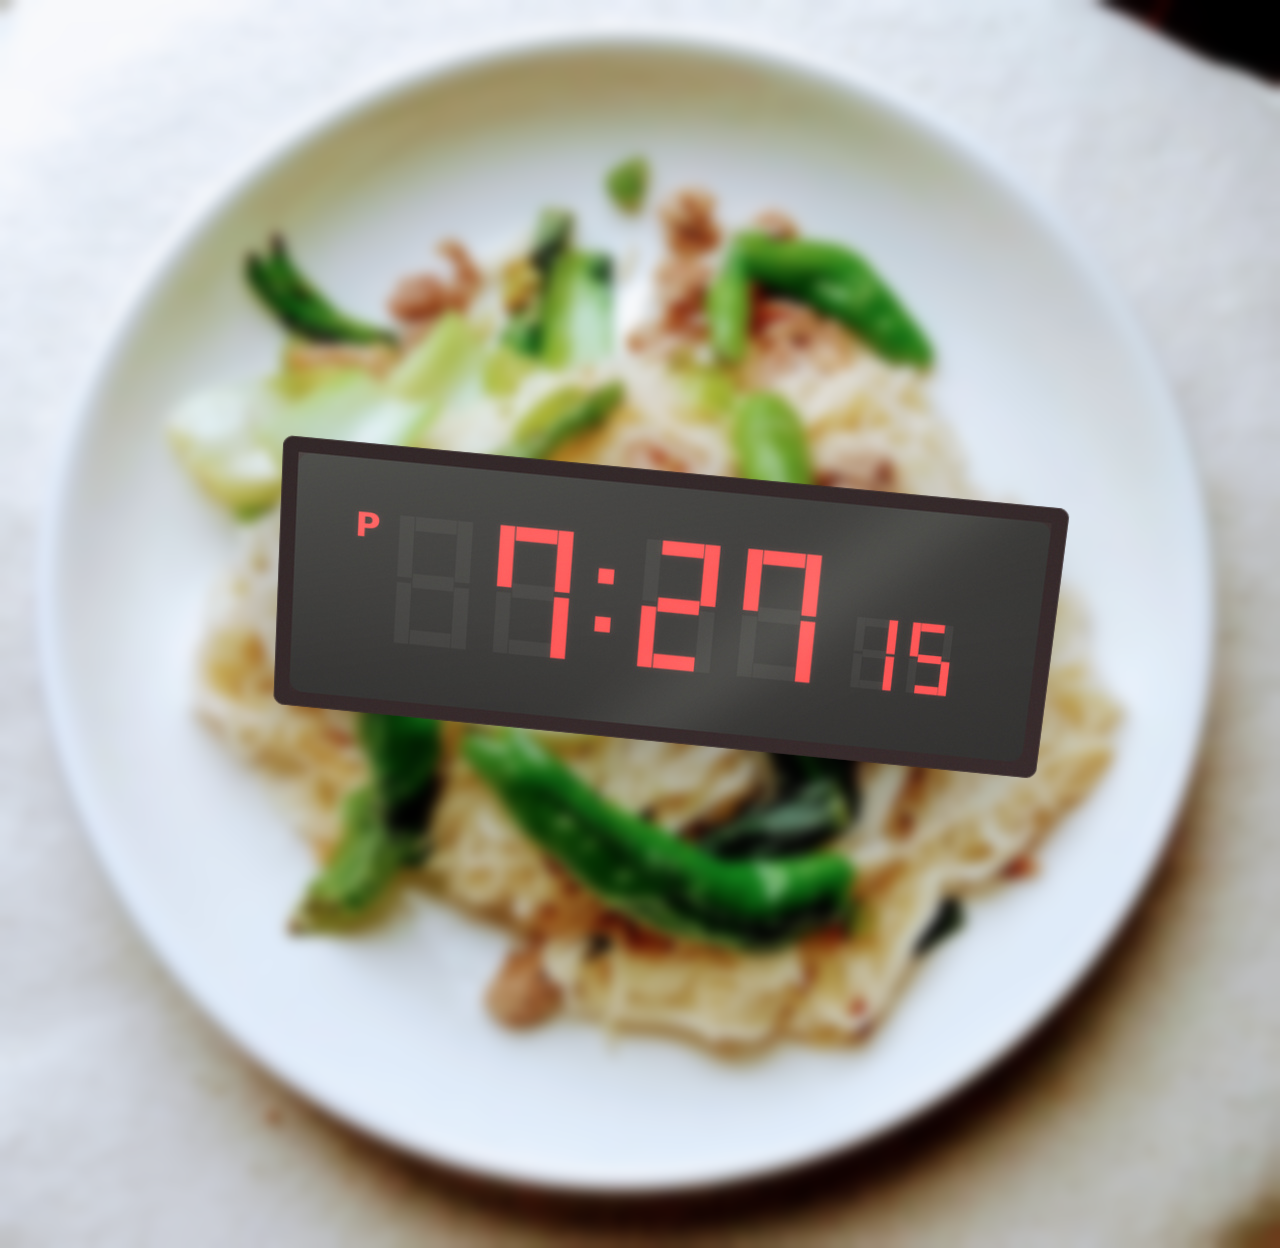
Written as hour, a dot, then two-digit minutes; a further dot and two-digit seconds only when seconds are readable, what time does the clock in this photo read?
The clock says 7.27.15
